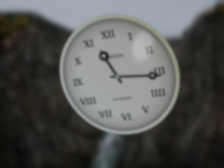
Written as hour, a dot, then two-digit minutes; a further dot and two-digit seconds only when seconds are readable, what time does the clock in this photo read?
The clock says 11.16
